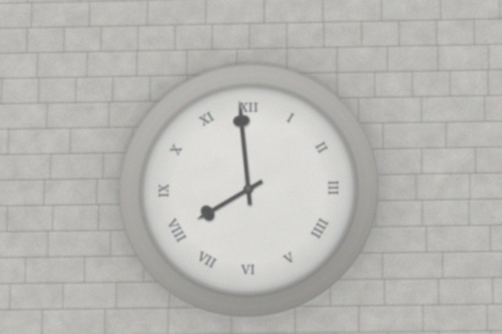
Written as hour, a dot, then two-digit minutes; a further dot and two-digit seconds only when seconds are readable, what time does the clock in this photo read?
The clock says 7.59
